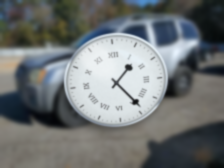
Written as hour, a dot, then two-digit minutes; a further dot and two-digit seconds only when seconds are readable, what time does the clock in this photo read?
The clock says 1.24
